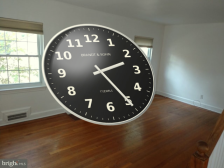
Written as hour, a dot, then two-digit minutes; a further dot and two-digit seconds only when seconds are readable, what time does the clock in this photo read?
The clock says 2.25
